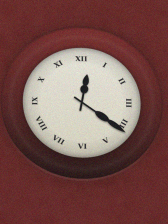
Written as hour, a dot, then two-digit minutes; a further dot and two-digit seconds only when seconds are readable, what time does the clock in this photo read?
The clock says 12.21
